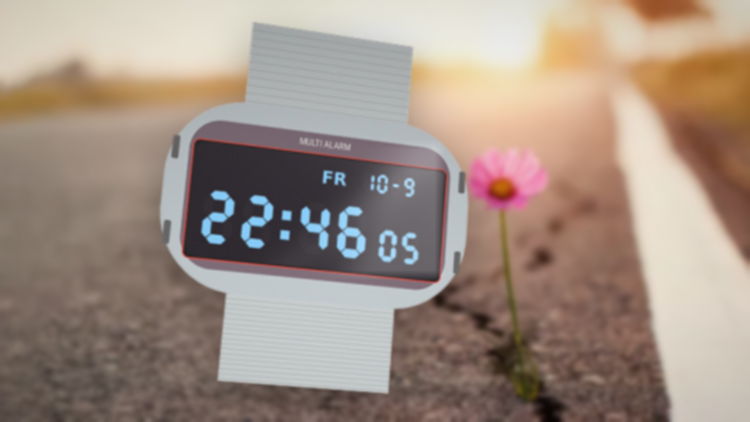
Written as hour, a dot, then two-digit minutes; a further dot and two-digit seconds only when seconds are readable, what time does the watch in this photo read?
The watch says 22.46.05
